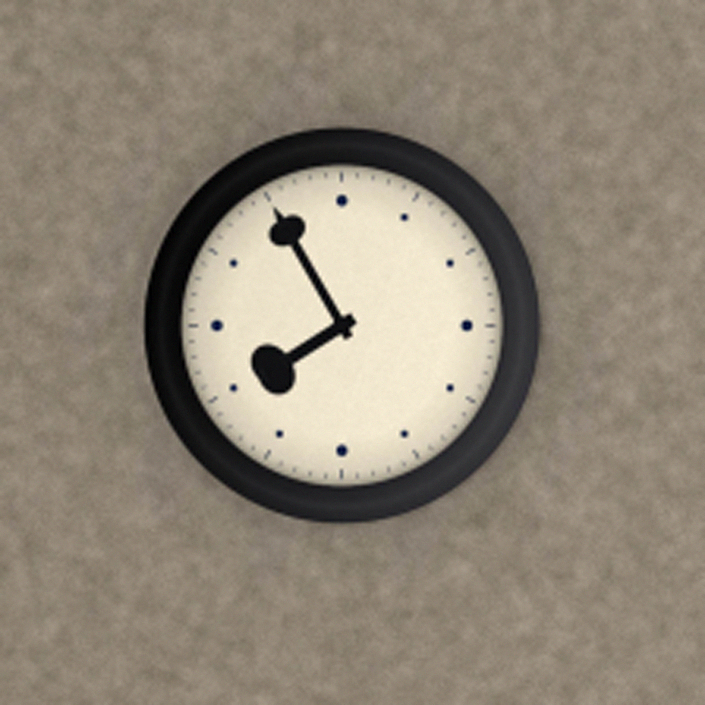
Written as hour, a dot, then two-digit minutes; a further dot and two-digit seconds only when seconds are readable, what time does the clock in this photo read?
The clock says 7.55
